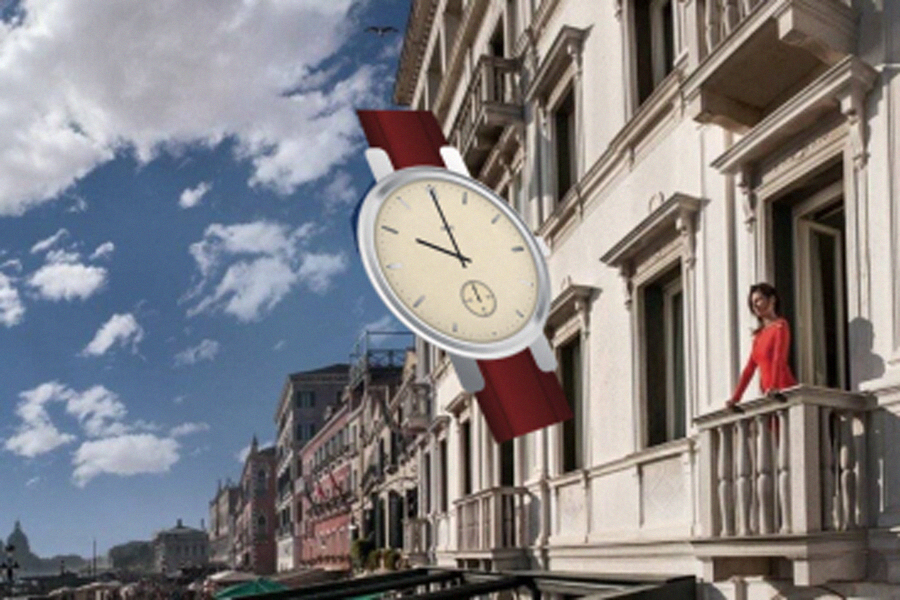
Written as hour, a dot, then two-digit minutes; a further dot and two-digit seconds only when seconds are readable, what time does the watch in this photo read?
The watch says 10.00
